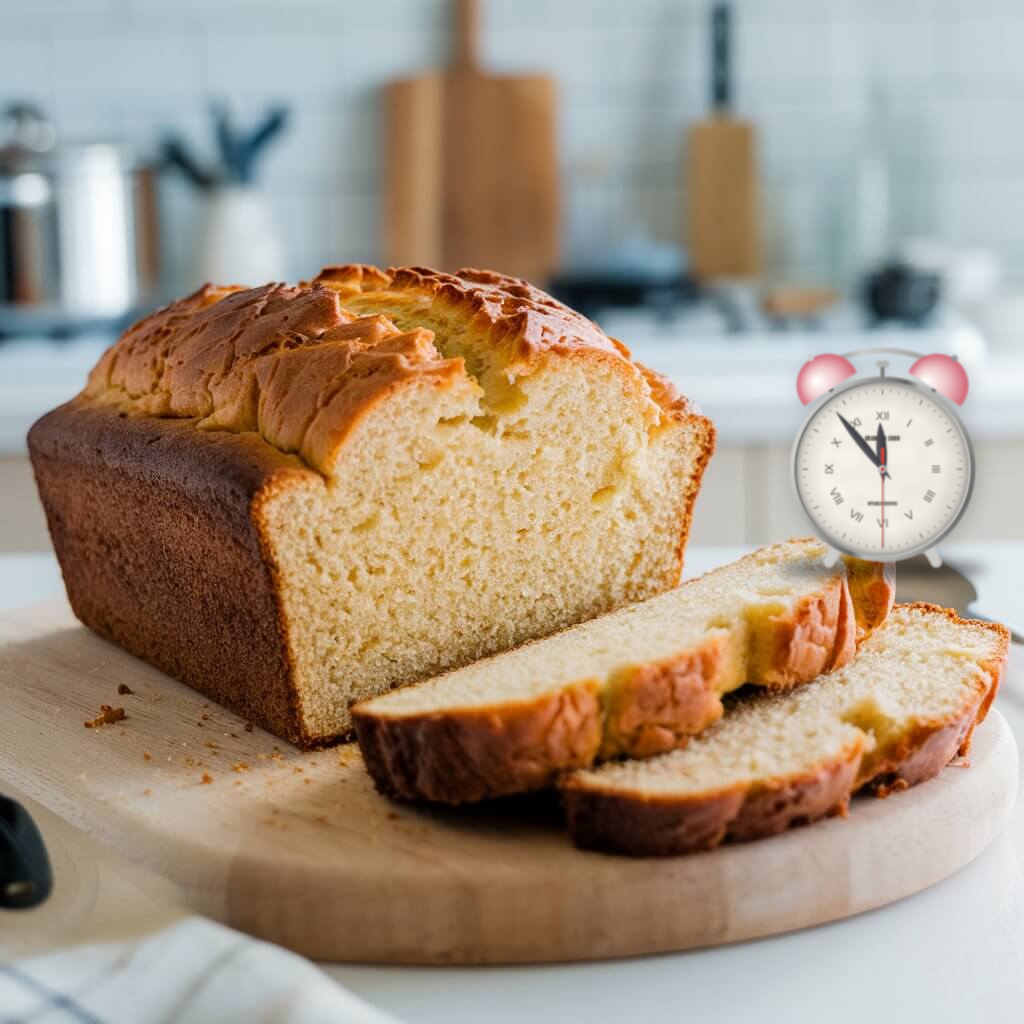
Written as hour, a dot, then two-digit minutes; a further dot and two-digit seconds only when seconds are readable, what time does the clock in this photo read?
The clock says 11.53.30
